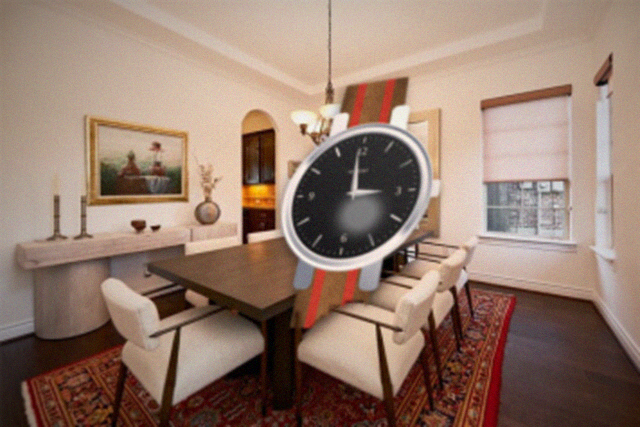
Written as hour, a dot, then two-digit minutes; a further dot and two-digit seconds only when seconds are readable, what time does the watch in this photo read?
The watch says 2.59
